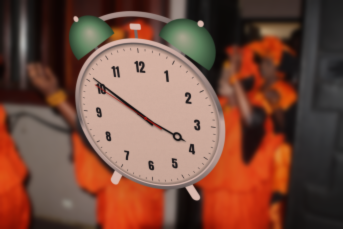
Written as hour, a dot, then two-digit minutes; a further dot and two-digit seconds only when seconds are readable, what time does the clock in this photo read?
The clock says 3.50.50
